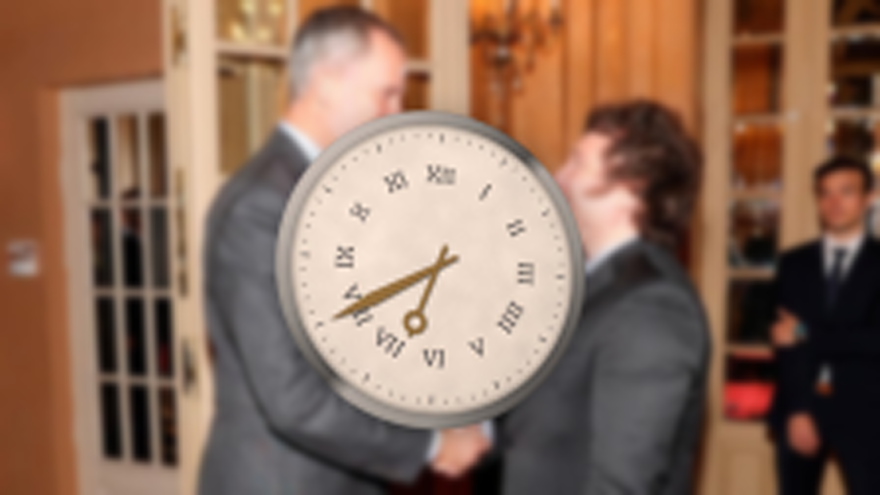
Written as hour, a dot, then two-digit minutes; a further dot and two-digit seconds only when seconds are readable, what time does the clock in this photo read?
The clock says 6.40
